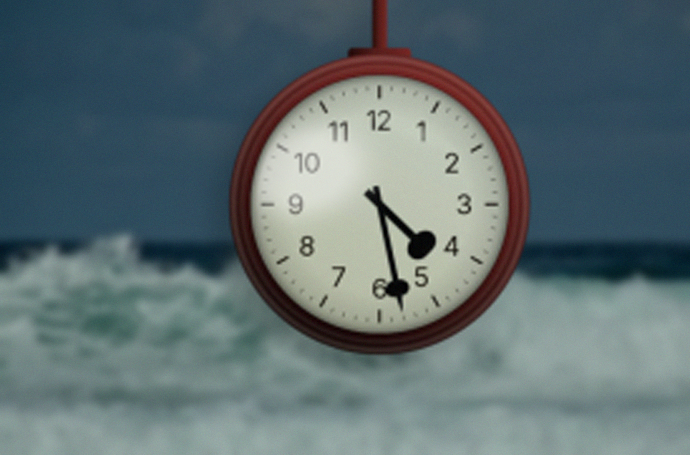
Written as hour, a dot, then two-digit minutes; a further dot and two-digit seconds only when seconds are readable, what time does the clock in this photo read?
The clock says 4.28
